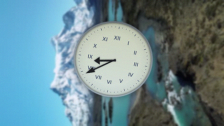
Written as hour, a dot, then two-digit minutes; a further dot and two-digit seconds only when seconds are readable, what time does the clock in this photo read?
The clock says 8.39
